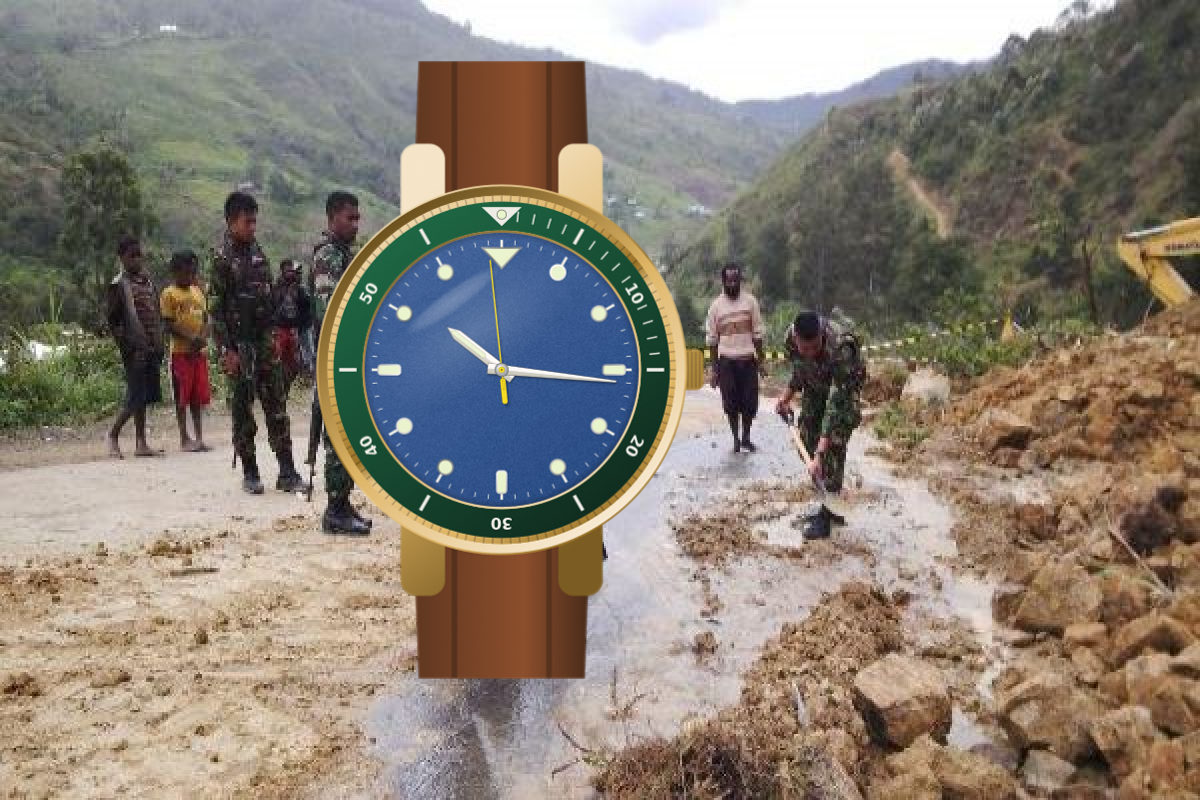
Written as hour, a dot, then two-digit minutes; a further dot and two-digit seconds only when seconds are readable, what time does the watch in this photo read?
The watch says 10.15.59
